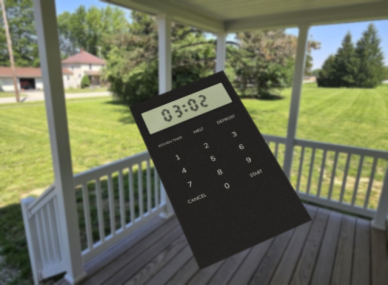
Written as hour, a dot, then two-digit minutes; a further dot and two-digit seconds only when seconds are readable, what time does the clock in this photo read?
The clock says 3.02
